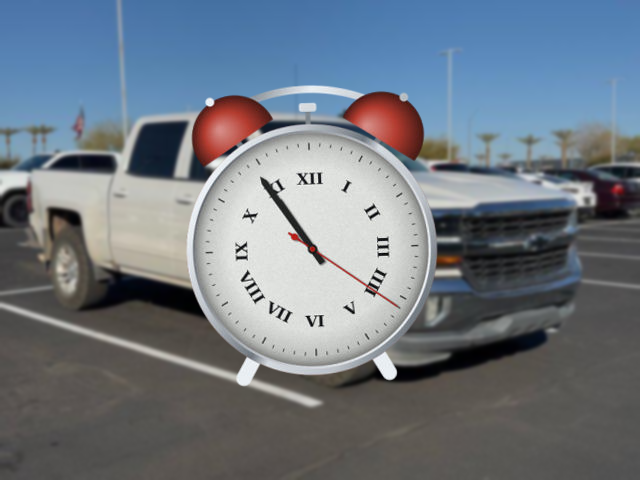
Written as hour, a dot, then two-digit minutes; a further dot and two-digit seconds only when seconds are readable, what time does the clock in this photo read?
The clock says 10.54.21
